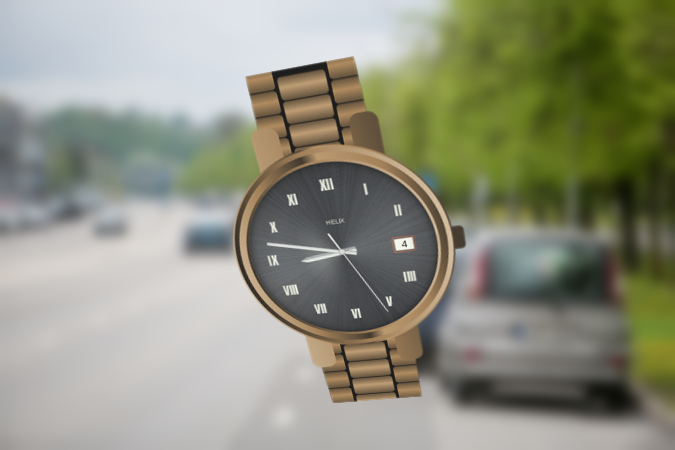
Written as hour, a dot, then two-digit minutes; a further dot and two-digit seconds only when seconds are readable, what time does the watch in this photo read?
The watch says 8.47.26
